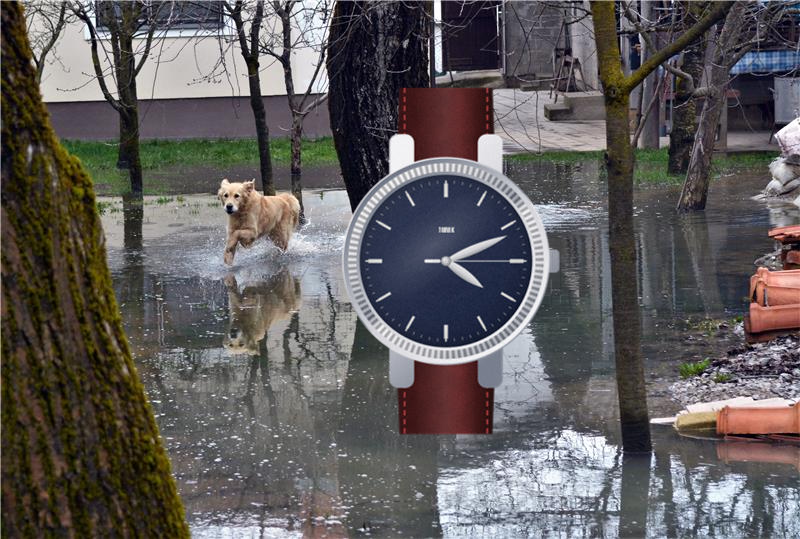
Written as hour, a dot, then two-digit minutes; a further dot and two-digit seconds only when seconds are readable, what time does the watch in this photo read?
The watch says 4.11.15
